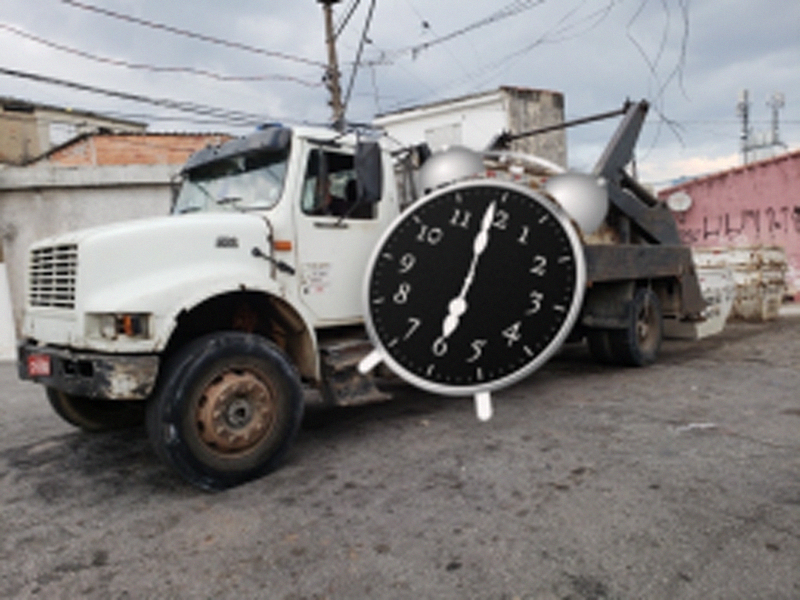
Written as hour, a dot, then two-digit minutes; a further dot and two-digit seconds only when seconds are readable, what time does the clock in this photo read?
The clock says 5.59
